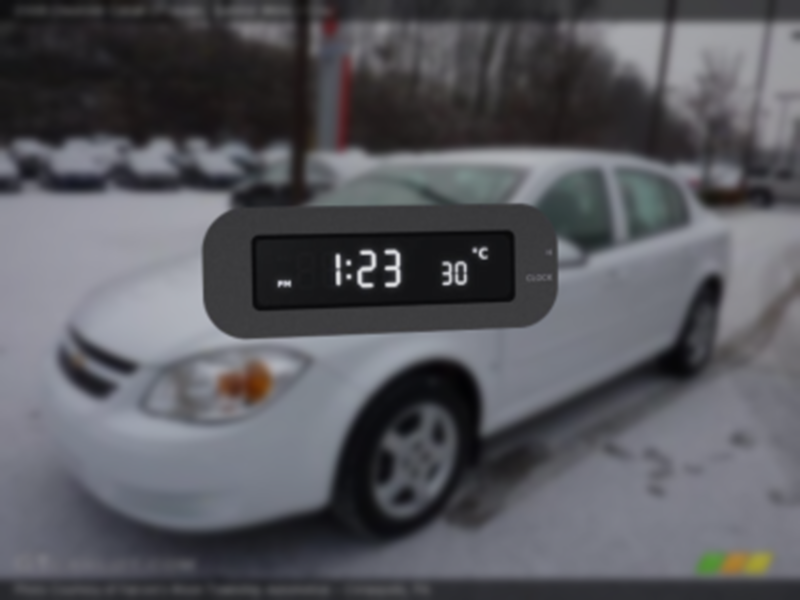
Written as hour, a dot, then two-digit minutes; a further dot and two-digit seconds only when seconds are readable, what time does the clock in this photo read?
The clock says 1.23
